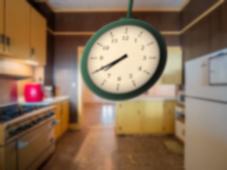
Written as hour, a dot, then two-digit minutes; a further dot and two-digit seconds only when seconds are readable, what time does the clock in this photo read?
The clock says 7.40
